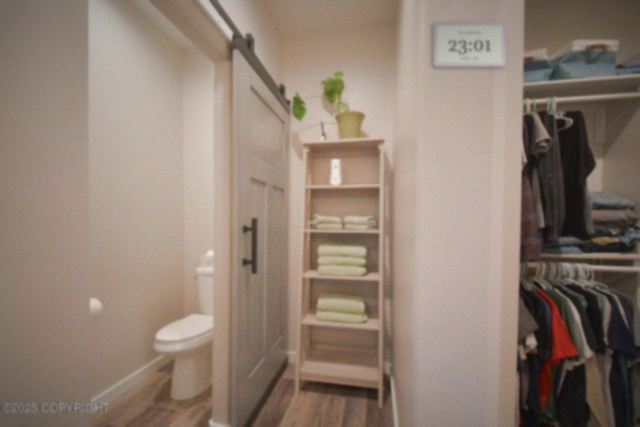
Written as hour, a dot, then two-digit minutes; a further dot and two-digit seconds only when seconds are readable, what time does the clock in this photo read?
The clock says 23.01
